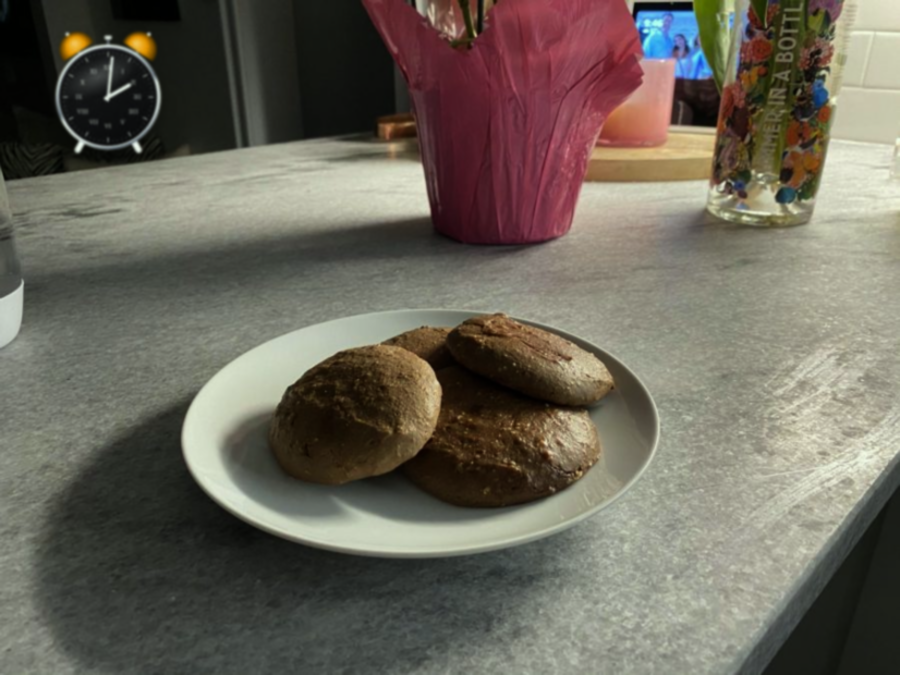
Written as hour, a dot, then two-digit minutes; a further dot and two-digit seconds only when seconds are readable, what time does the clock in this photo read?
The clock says 2.01
